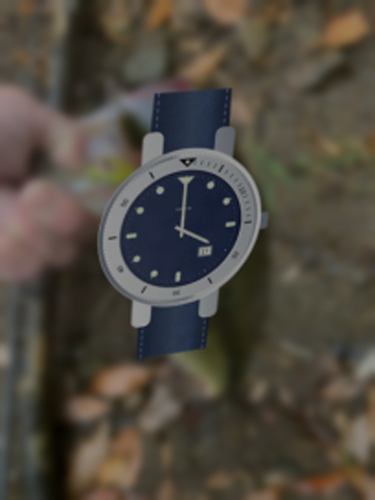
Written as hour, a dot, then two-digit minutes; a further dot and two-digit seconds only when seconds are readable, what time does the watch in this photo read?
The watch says 4.00
